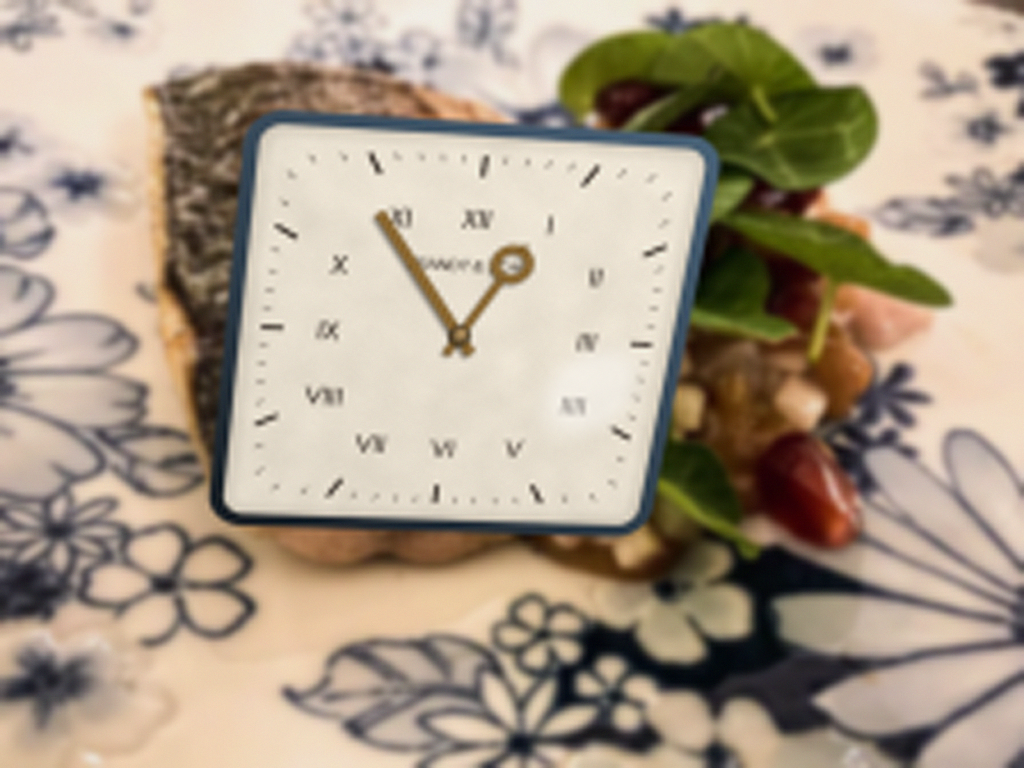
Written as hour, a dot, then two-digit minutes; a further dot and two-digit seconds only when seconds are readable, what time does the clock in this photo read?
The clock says 12.54
